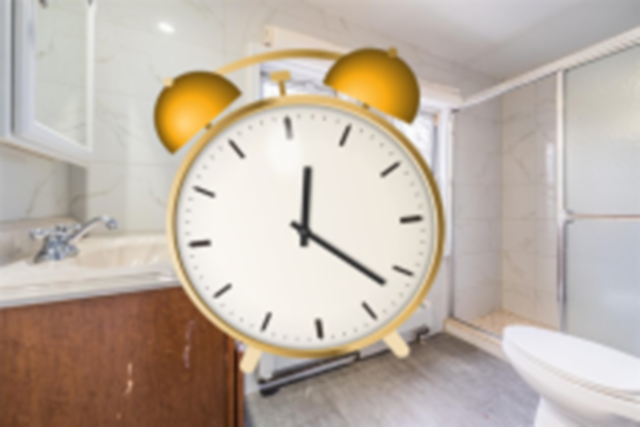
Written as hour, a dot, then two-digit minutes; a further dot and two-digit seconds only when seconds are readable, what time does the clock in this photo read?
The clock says 12.22
